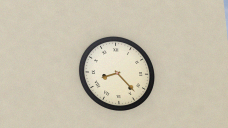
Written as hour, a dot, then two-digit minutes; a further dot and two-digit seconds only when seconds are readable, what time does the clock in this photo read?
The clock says 8.23
